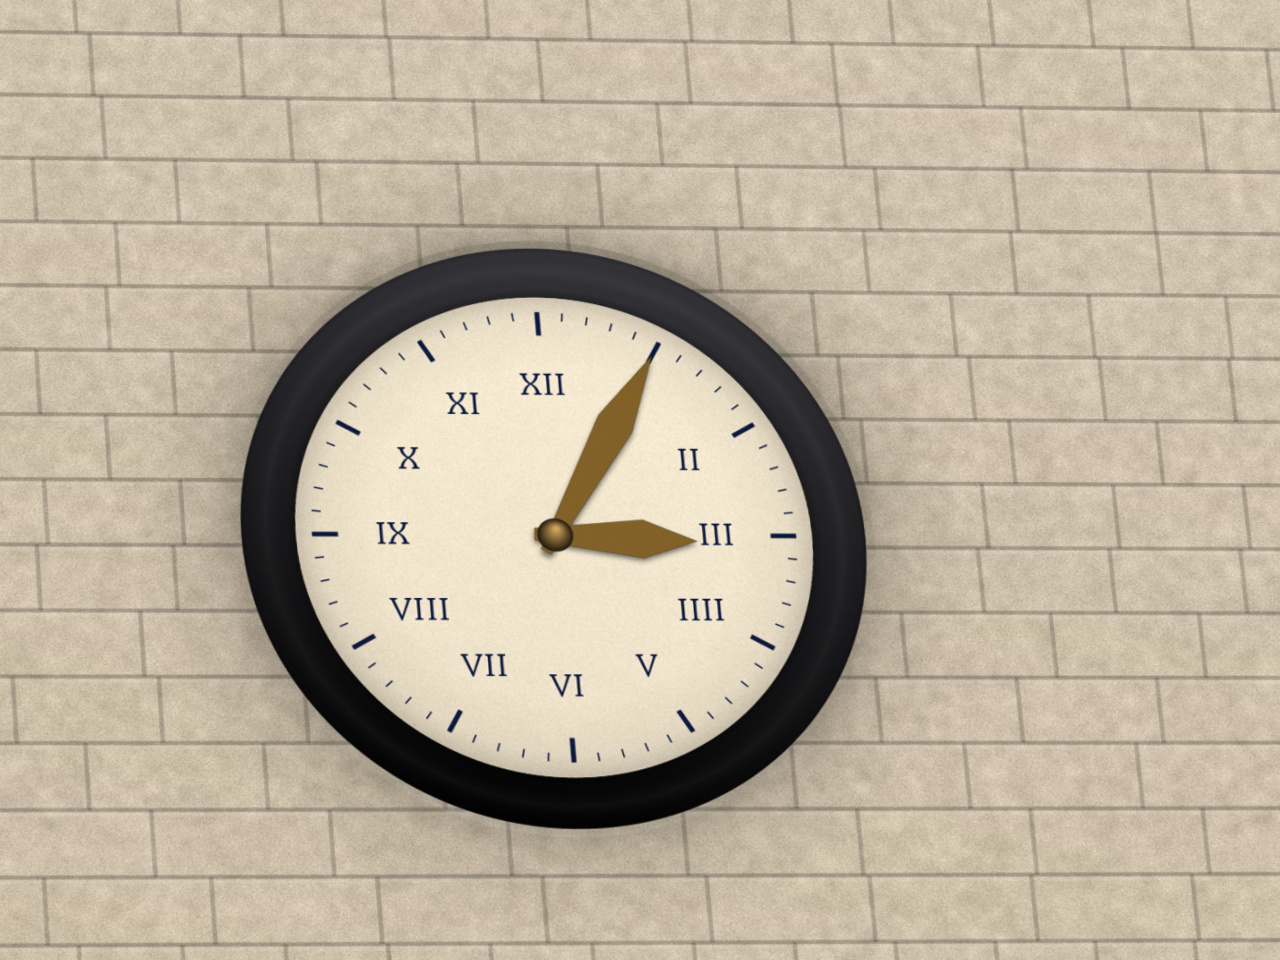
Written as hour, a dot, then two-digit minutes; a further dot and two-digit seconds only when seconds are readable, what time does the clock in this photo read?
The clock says 3.05
